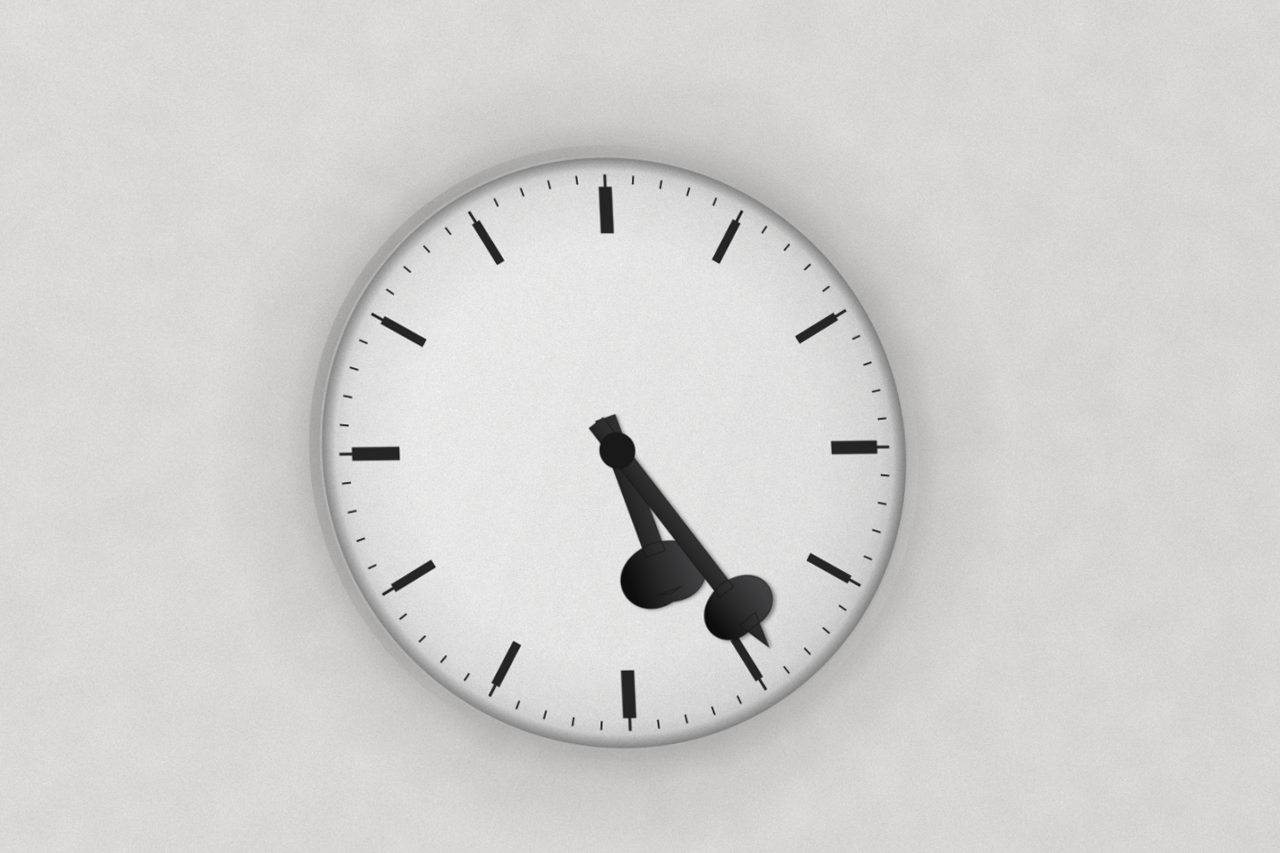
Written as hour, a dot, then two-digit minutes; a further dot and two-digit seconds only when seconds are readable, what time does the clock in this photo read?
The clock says 5.24
